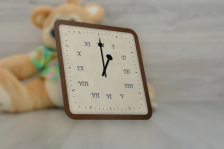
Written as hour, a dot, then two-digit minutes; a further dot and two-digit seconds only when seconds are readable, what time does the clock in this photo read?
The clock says 1.00
